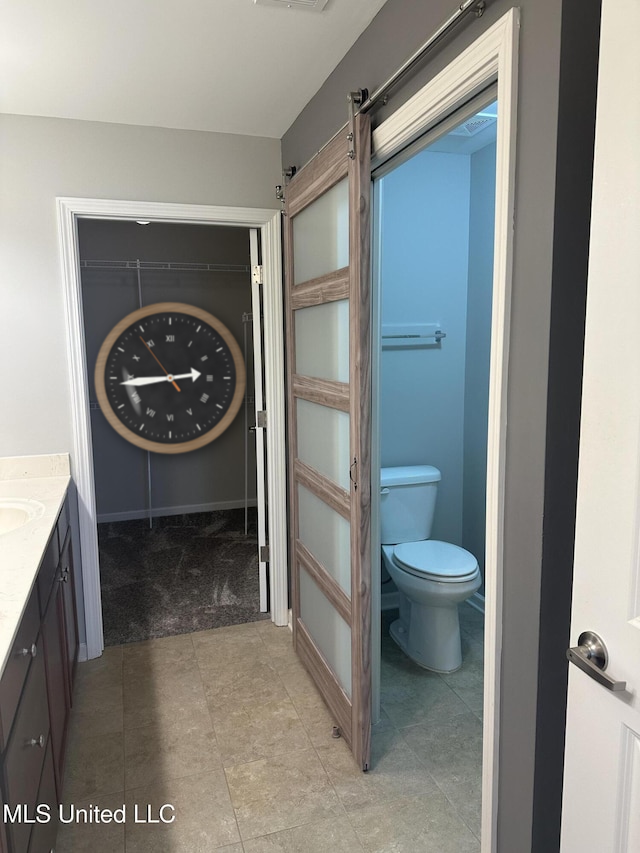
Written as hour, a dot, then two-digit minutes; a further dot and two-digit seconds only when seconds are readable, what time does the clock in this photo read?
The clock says 2.43.54
